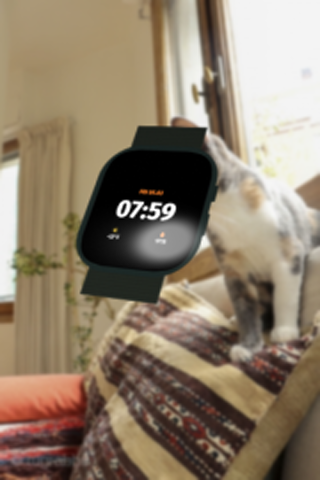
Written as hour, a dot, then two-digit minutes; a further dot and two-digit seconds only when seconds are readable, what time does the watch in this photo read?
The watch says 7.59
